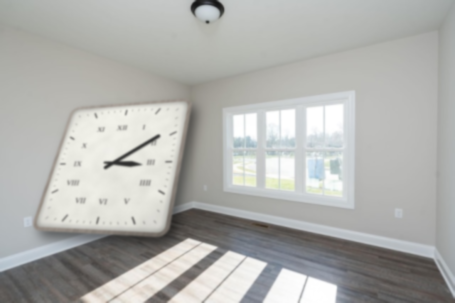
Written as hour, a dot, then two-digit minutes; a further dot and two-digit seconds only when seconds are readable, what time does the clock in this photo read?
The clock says 3.09
